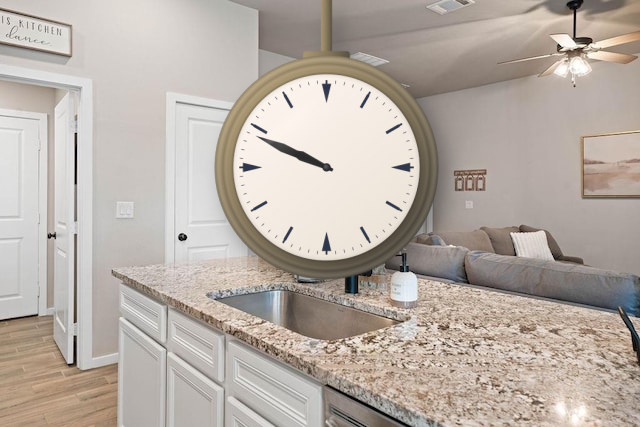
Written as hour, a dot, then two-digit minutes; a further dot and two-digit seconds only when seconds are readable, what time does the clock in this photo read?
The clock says 9.49
